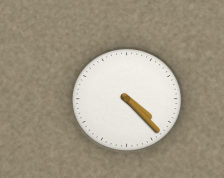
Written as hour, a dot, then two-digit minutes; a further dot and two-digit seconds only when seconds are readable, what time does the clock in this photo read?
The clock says 4.23
